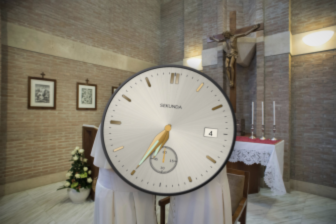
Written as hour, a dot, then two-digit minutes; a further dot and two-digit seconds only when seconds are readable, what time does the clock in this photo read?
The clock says 6.35
